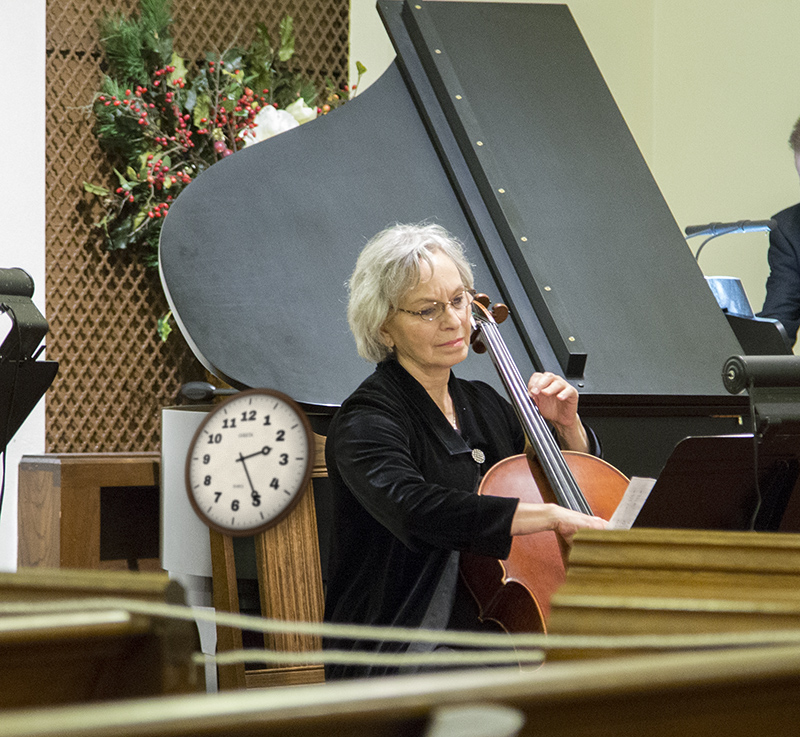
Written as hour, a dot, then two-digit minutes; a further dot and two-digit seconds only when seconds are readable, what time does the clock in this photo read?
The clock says 2.25
